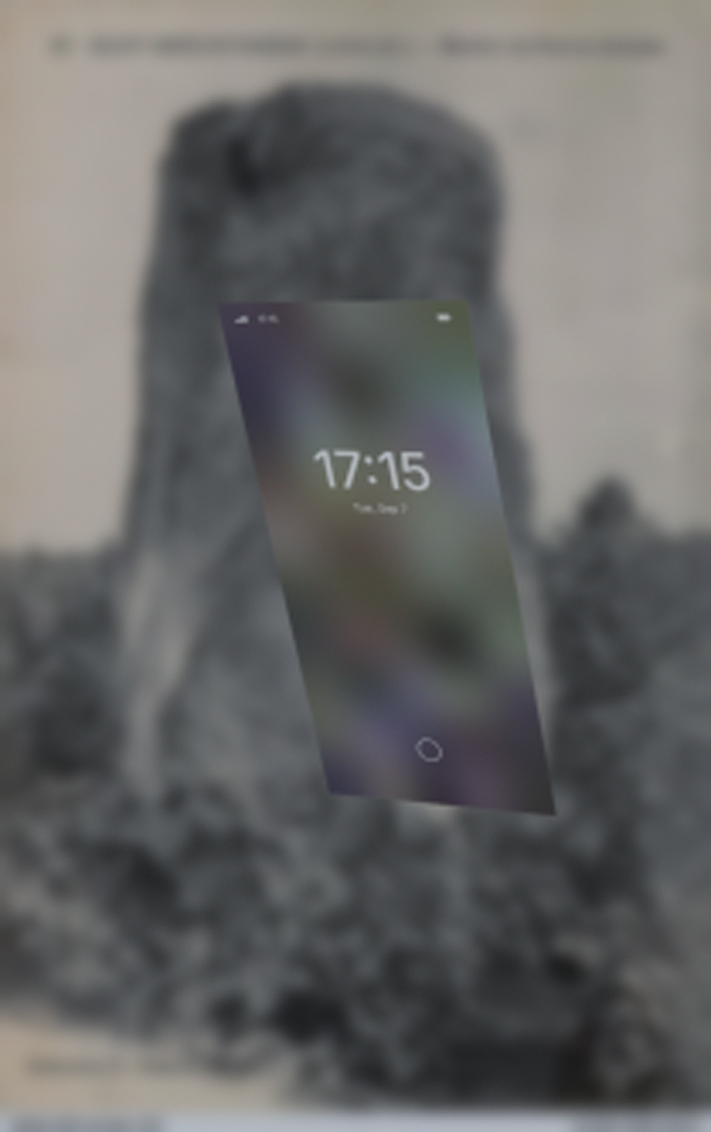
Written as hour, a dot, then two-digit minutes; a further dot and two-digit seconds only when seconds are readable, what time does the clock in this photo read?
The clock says 17.15
